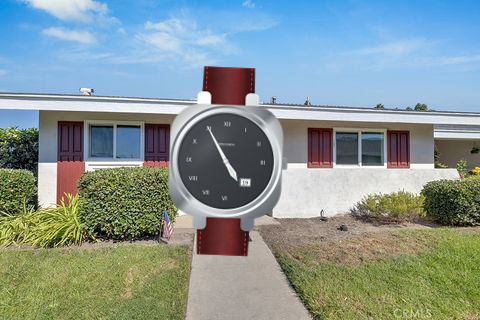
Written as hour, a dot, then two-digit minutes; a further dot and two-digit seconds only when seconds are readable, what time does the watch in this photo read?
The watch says 4.55
